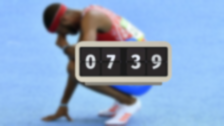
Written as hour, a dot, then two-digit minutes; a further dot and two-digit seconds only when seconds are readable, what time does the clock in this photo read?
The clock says 7.39
